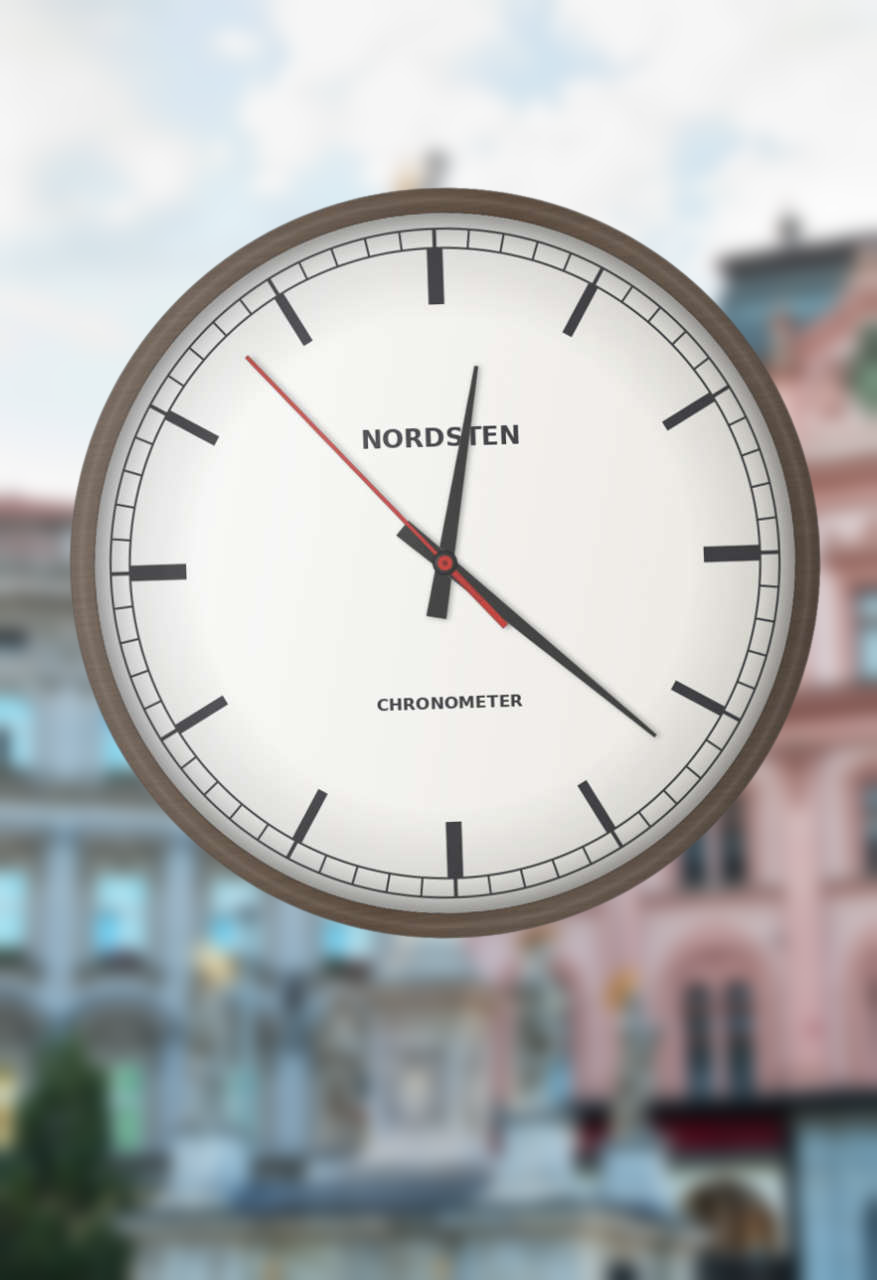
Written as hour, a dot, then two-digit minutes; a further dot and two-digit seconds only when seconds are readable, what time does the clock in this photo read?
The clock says 12.21.53
